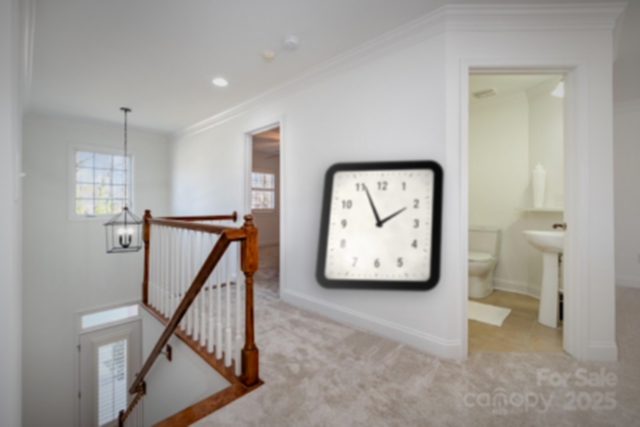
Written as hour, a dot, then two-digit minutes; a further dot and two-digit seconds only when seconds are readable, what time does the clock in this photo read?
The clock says 1.56
